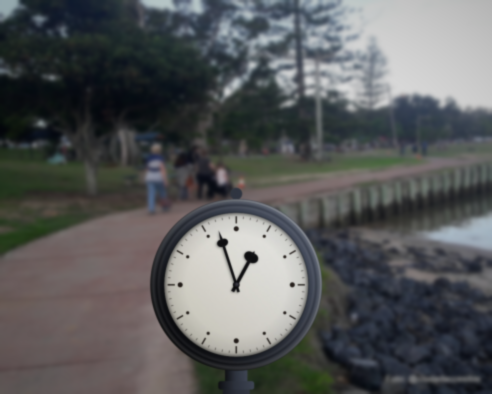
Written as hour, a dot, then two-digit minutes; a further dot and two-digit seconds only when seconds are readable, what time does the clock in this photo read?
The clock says 12.57
